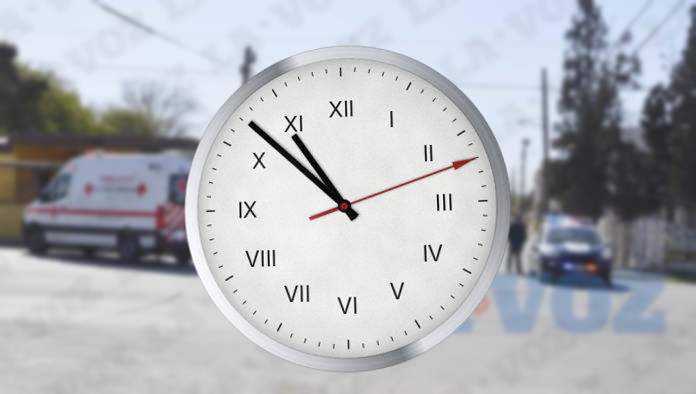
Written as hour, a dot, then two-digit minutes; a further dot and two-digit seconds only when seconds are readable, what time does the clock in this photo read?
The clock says 10.52.12
